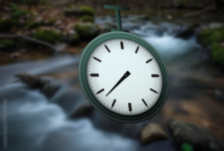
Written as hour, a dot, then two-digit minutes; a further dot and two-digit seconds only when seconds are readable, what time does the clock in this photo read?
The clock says 7.38
